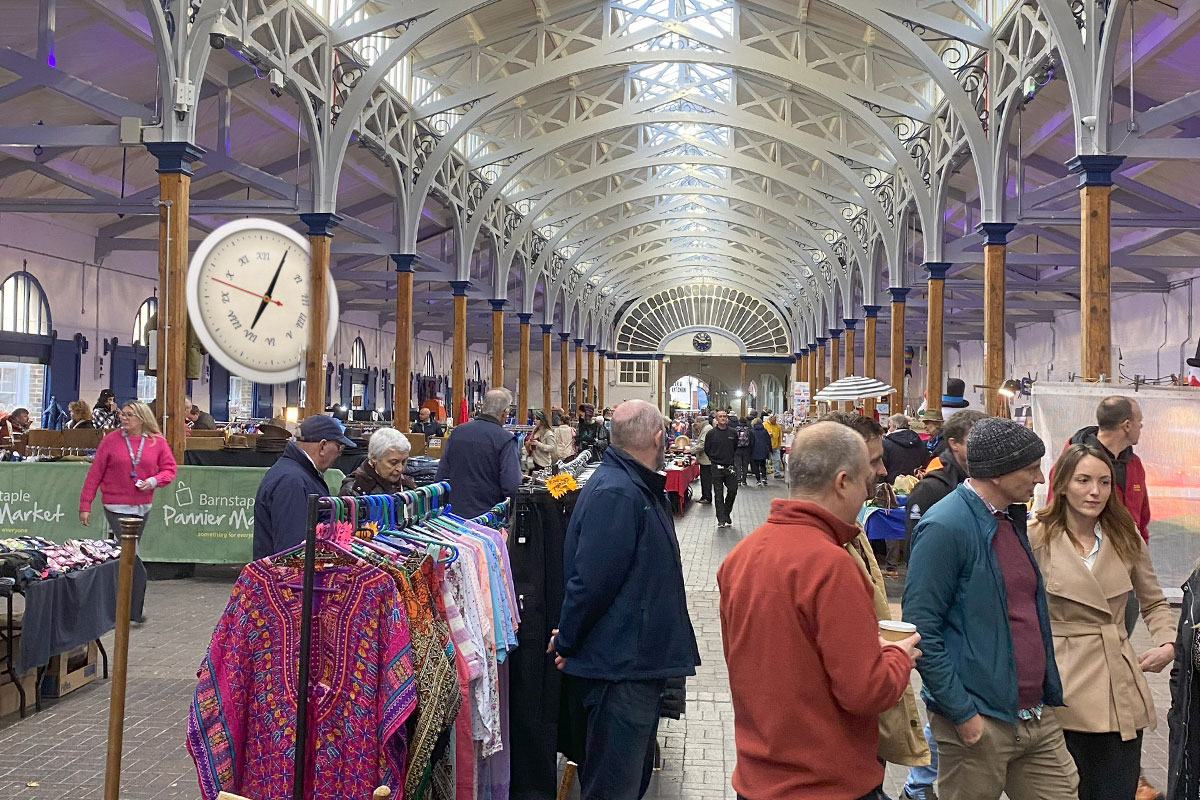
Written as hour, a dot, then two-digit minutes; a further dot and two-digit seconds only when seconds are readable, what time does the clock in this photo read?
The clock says 7.04.48
